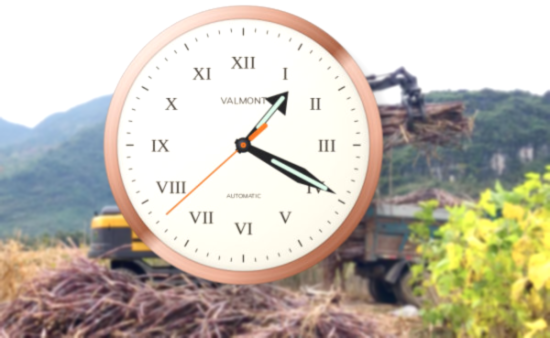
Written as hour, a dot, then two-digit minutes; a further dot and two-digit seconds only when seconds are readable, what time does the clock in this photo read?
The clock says 1.19.38
